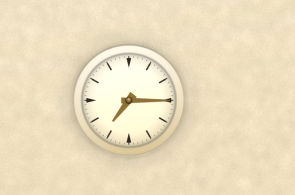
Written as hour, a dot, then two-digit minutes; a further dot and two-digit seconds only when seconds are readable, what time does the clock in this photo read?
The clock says 7.15
